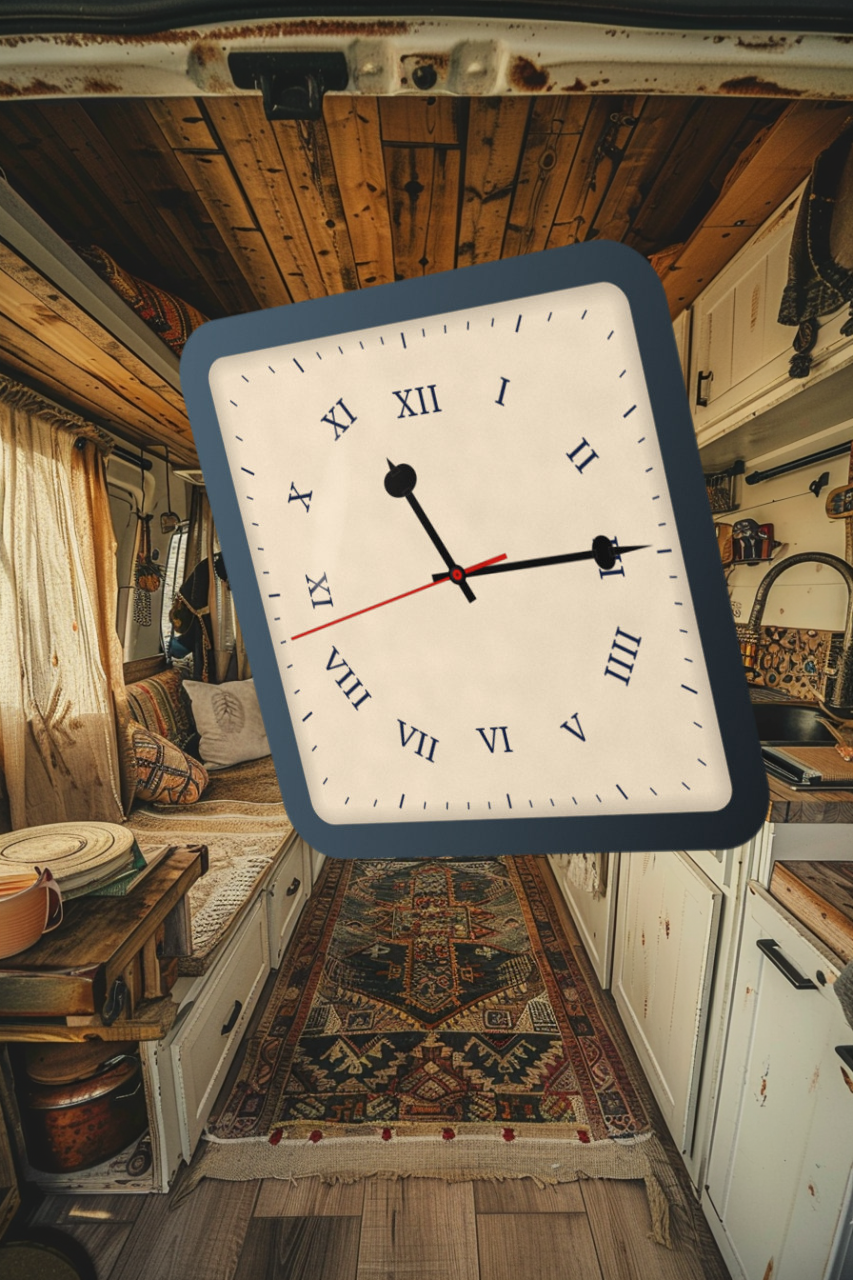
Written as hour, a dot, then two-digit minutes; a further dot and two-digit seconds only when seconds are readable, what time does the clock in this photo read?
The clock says 11.14.43
